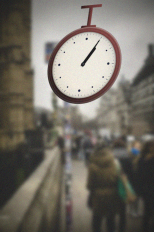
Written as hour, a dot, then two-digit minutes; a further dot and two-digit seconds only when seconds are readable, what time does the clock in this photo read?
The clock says 1.05
